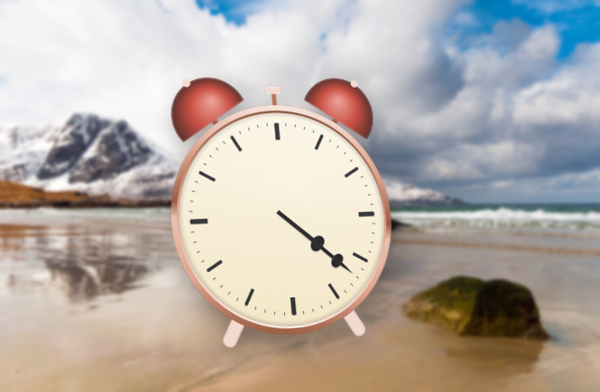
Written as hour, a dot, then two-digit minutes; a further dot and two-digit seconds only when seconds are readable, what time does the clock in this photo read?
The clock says 4.22
